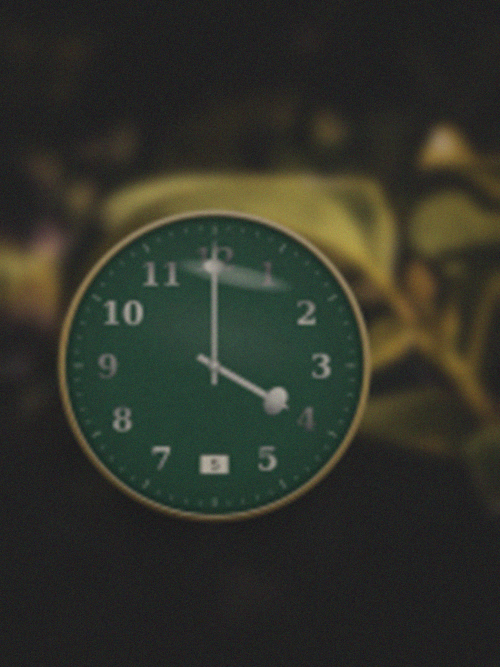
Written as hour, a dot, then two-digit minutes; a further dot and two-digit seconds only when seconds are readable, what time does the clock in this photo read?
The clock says 4.00
